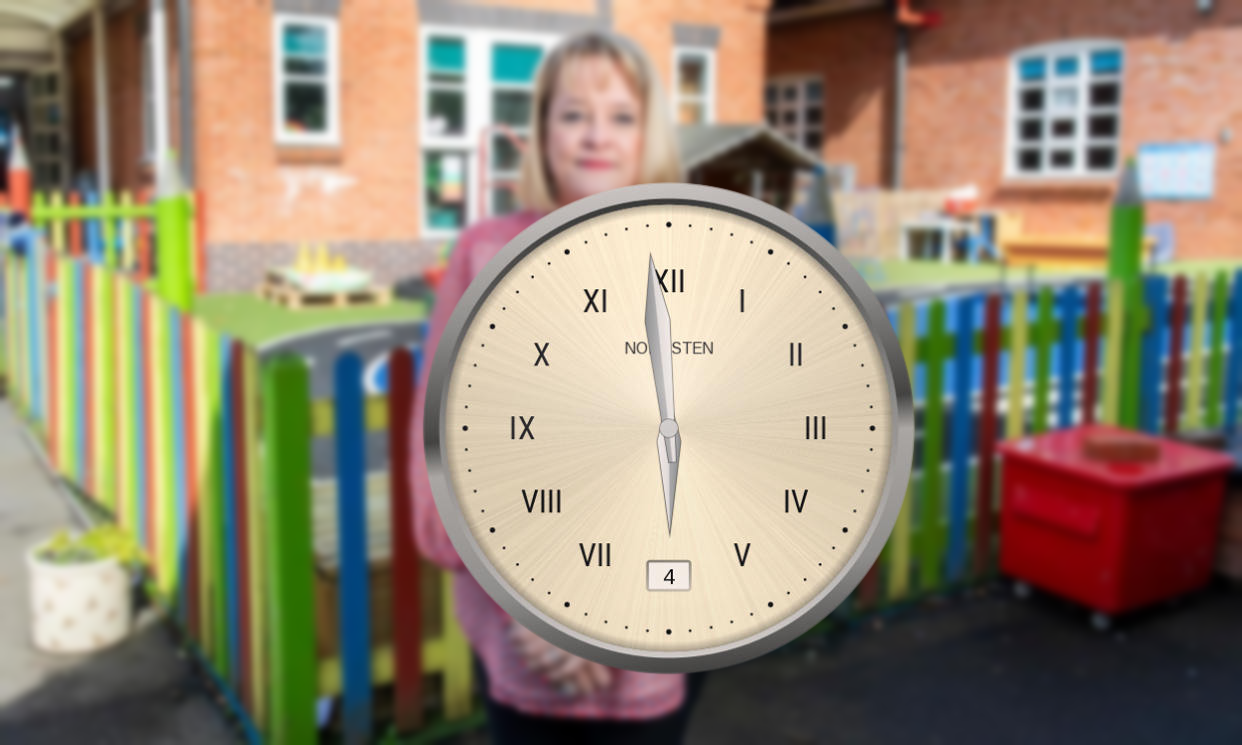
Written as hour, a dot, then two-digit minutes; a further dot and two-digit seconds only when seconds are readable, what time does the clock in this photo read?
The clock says 5.59
